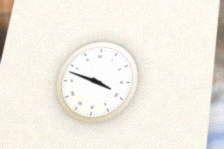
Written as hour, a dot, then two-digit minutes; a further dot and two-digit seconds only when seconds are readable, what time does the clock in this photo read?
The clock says 3.48
